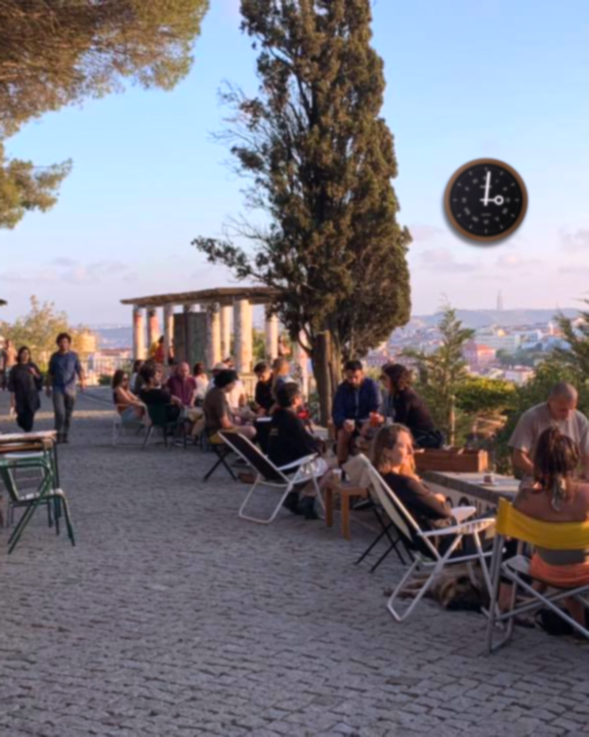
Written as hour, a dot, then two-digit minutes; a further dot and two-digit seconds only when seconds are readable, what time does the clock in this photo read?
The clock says 3.01
